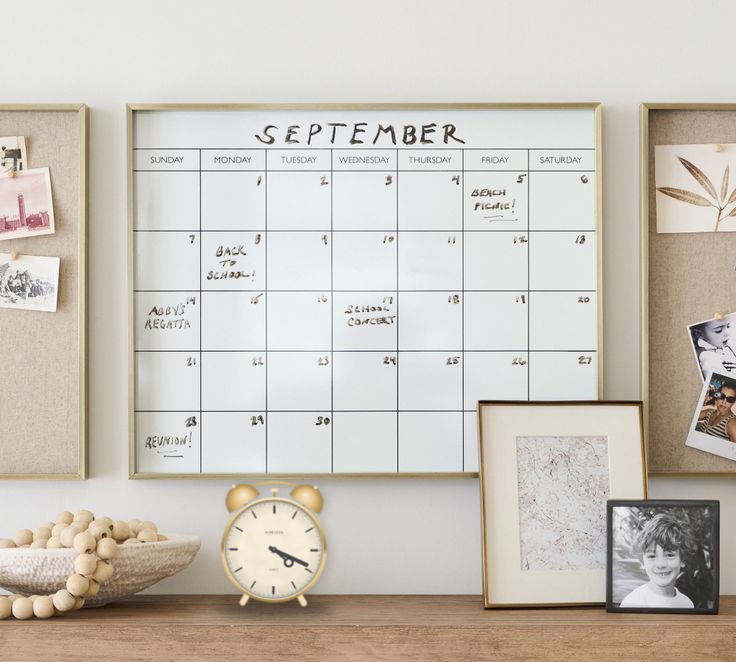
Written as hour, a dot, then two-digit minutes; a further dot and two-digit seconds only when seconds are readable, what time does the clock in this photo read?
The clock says 4.19
